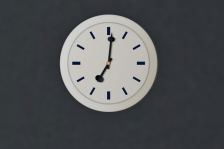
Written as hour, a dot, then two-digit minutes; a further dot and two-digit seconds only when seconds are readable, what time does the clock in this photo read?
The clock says 7.01
